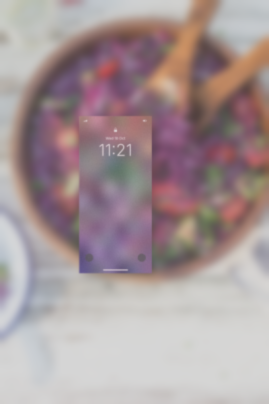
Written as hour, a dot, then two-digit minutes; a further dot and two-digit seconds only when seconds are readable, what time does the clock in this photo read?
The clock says 11.21
